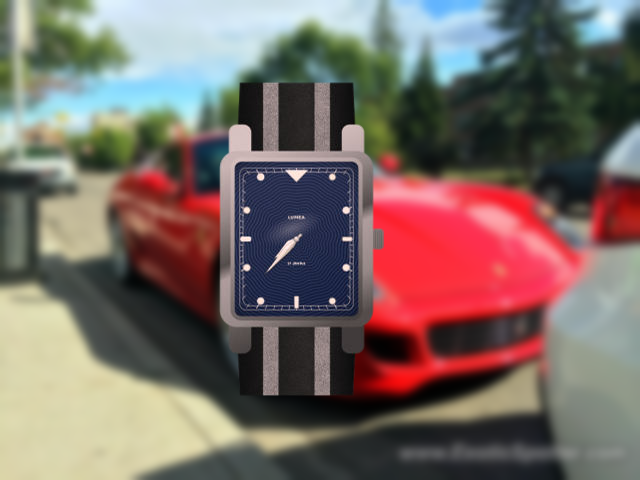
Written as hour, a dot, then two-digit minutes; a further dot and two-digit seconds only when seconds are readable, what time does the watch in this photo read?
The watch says 7.37
